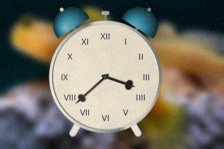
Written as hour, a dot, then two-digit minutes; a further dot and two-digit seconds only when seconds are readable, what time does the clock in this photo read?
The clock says 3.38
